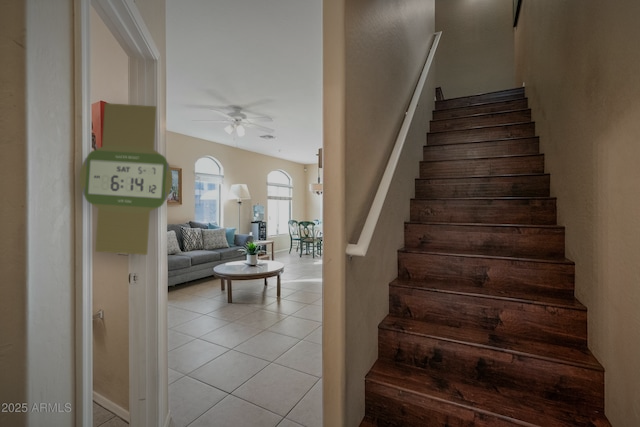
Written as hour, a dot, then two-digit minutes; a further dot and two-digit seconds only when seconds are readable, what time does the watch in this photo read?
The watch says 6.14
